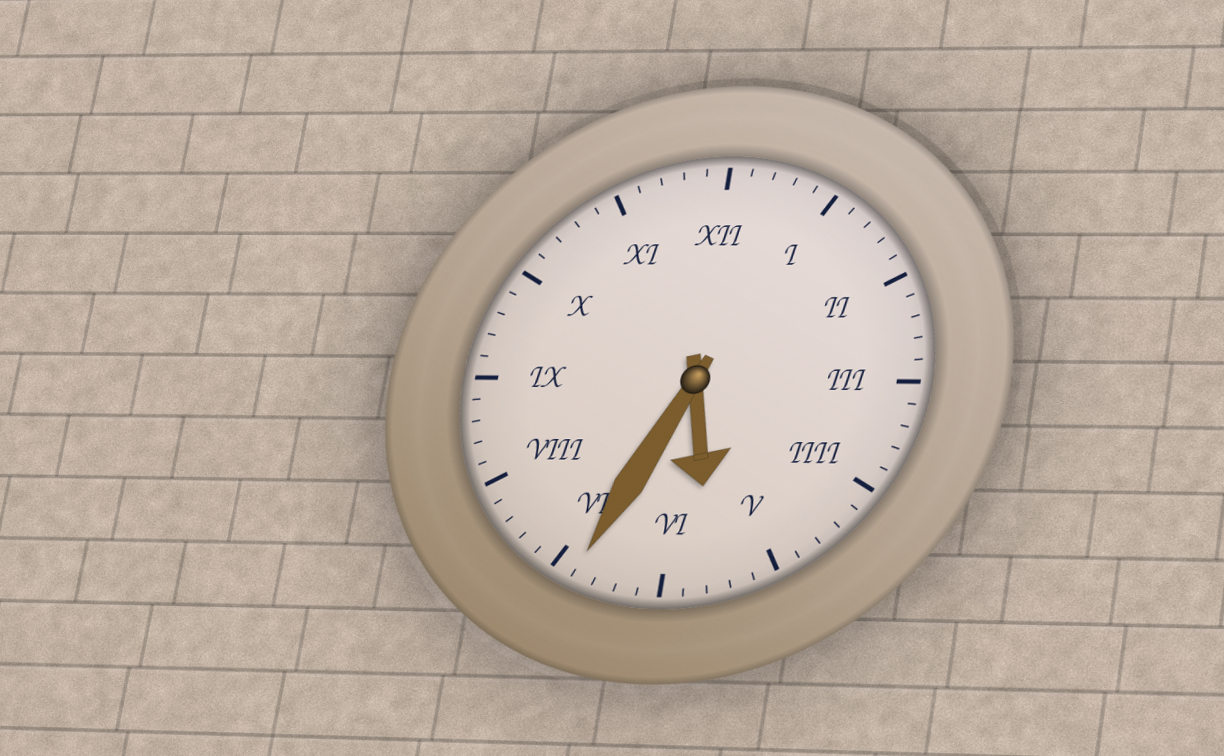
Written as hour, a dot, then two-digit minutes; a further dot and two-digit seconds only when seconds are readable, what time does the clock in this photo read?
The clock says 5.34
